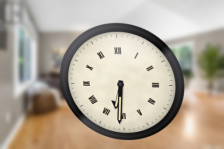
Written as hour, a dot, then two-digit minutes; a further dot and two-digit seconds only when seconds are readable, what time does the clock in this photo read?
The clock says 6.31
